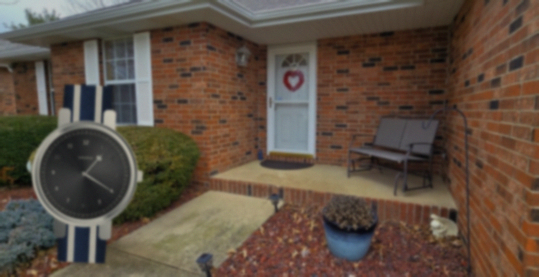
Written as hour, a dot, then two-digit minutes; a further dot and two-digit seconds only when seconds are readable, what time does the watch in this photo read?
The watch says 1.20
